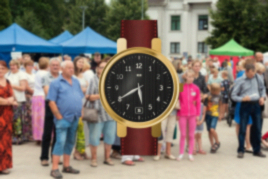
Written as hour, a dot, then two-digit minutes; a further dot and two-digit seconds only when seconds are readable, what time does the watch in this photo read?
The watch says 5.40
